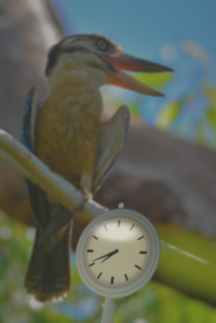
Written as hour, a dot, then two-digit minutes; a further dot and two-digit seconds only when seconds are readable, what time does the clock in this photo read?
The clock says 7.41
